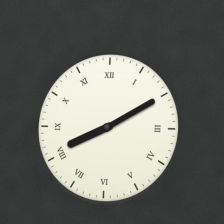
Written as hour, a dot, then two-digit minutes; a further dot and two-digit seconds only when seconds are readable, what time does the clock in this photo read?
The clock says 8.10
